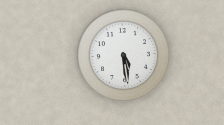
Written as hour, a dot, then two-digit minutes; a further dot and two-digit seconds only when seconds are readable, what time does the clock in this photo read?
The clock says 5.29
